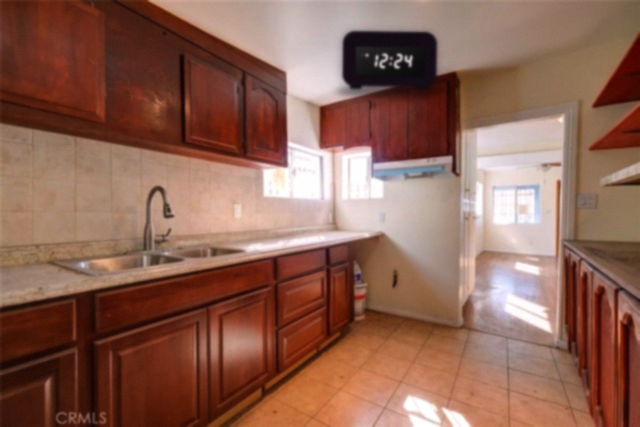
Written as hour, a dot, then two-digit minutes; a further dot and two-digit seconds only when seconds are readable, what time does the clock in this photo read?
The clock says 12.24
